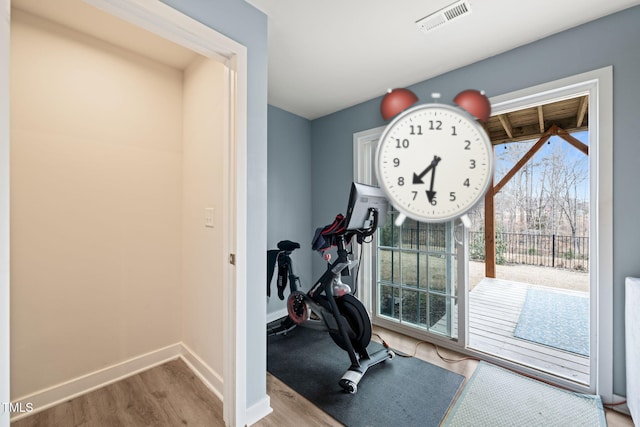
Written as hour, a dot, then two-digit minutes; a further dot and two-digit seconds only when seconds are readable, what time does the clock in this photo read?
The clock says 7.31
